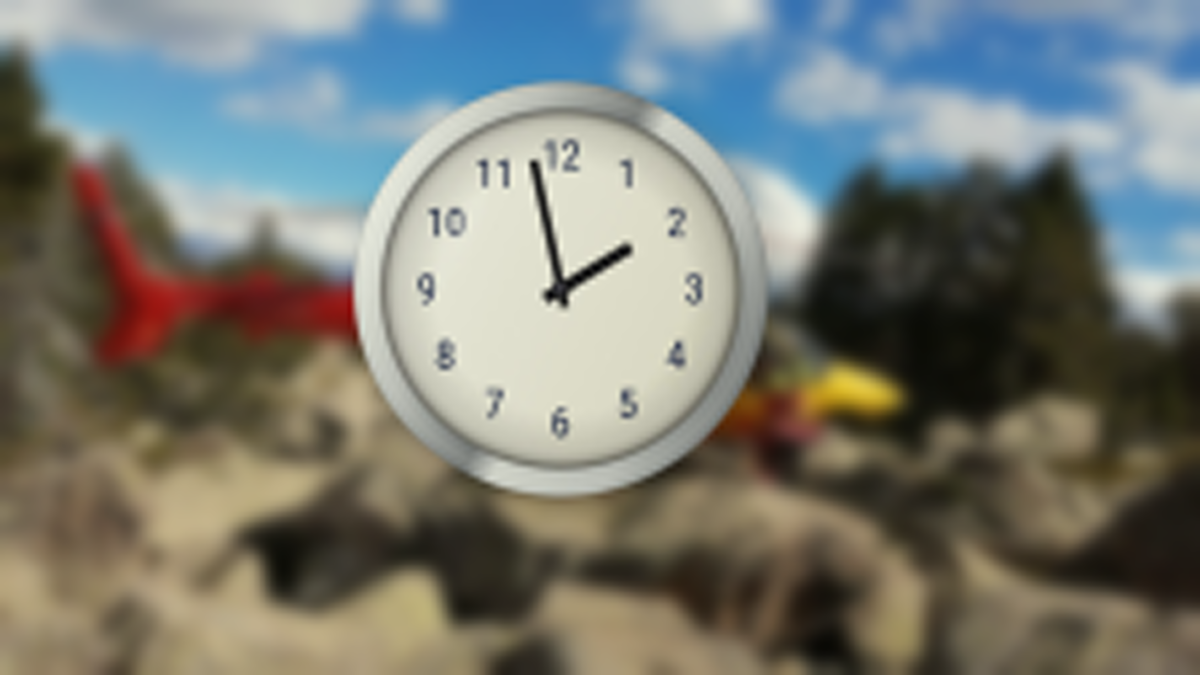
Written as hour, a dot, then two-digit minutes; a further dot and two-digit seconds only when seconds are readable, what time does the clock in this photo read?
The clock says 1.58
